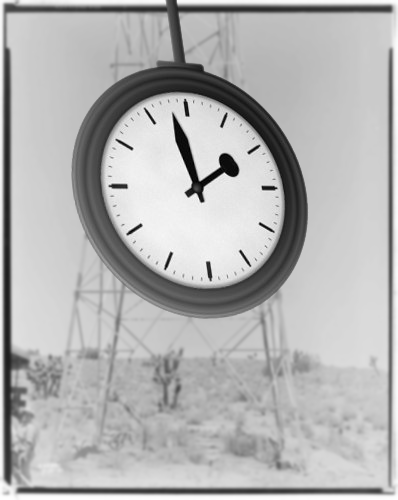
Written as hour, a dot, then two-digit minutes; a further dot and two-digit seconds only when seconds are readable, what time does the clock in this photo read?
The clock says 1.58
